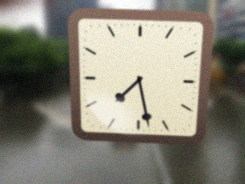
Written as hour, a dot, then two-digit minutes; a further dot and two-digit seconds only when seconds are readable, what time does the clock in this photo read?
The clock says 7.28
